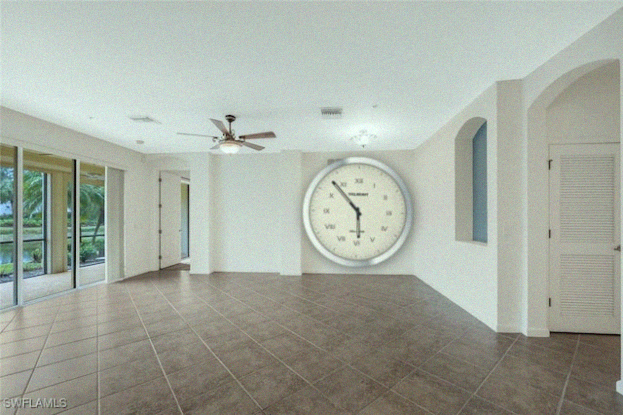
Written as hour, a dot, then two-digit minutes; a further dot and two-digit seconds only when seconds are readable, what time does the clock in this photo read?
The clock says 5.53
